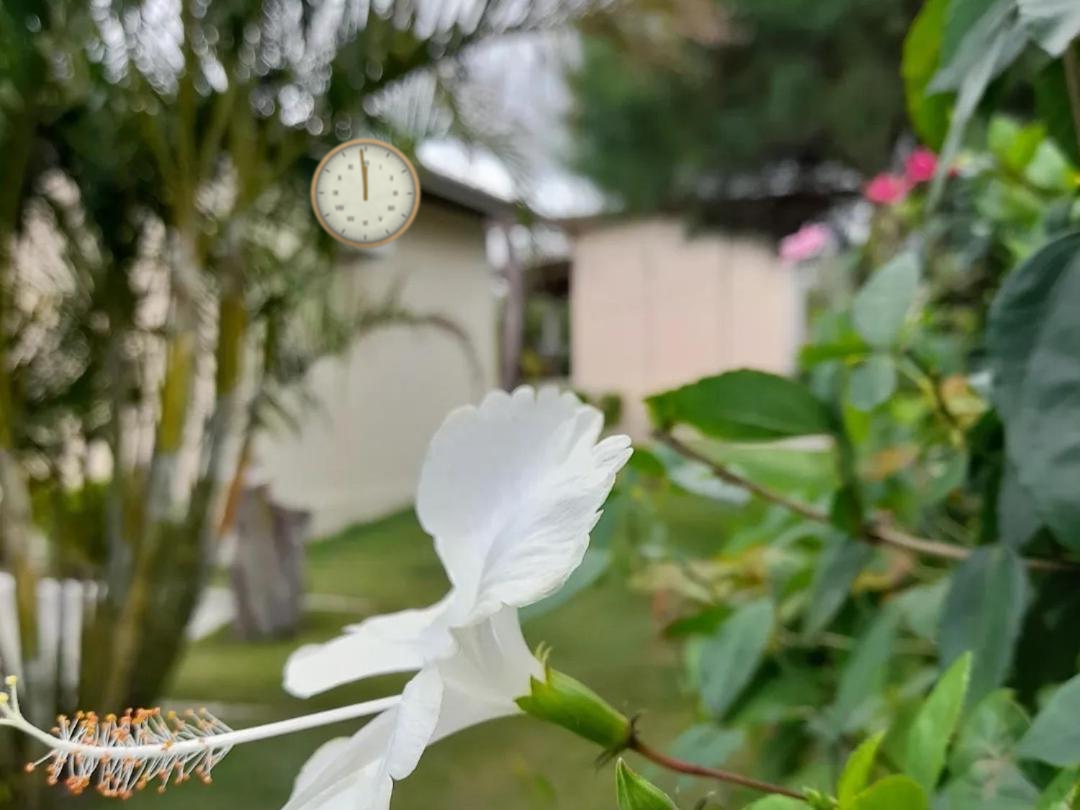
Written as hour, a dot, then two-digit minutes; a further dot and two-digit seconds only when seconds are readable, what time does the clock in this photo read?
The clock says 11.59
